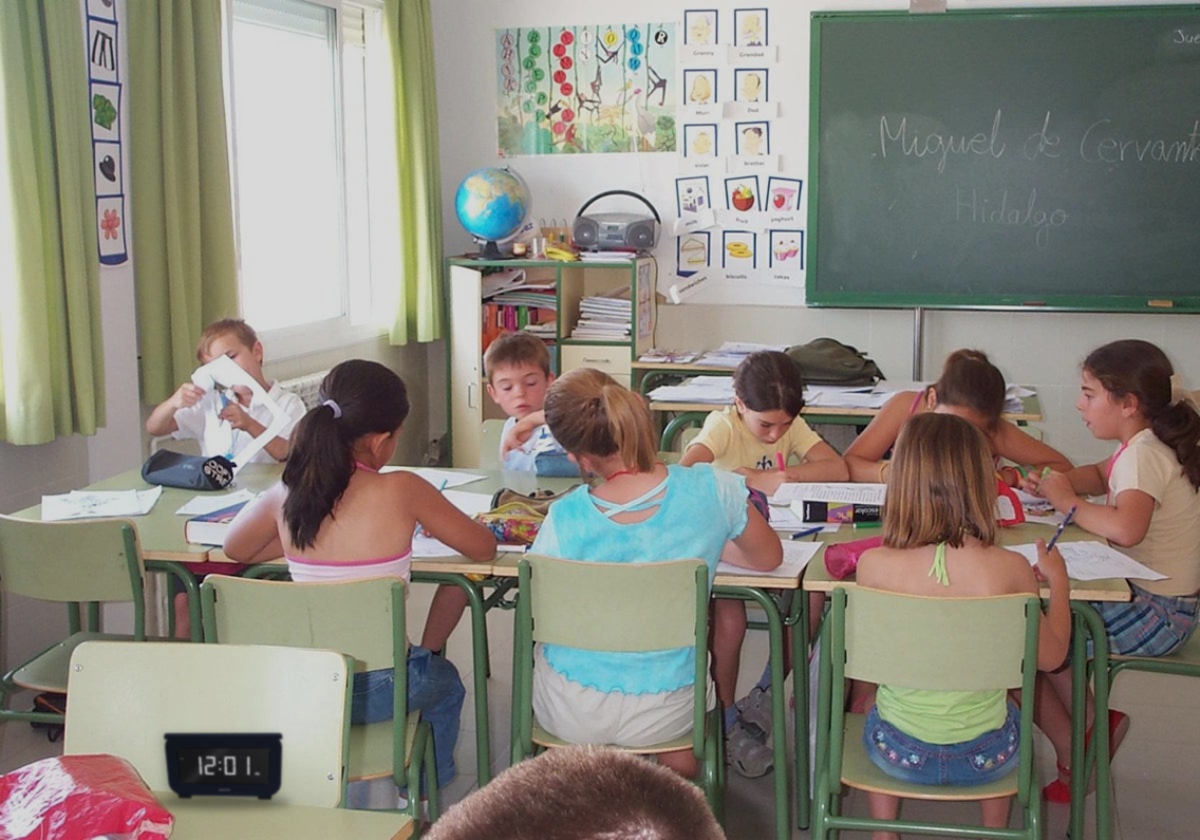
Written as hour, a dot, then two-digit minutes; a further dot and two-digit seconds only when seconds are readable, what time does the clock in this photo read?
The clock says 12.01
